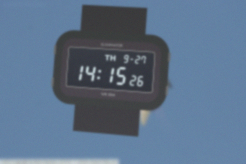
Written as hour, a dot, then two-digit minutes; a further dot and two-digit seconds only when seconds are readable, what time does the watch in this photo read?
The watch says 14.15.26
